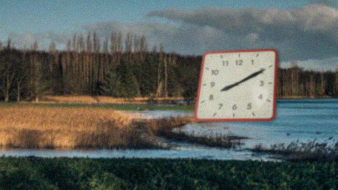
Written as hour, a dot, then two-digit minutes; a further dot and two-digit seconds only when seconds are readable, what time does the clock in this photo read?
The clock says 8.10
